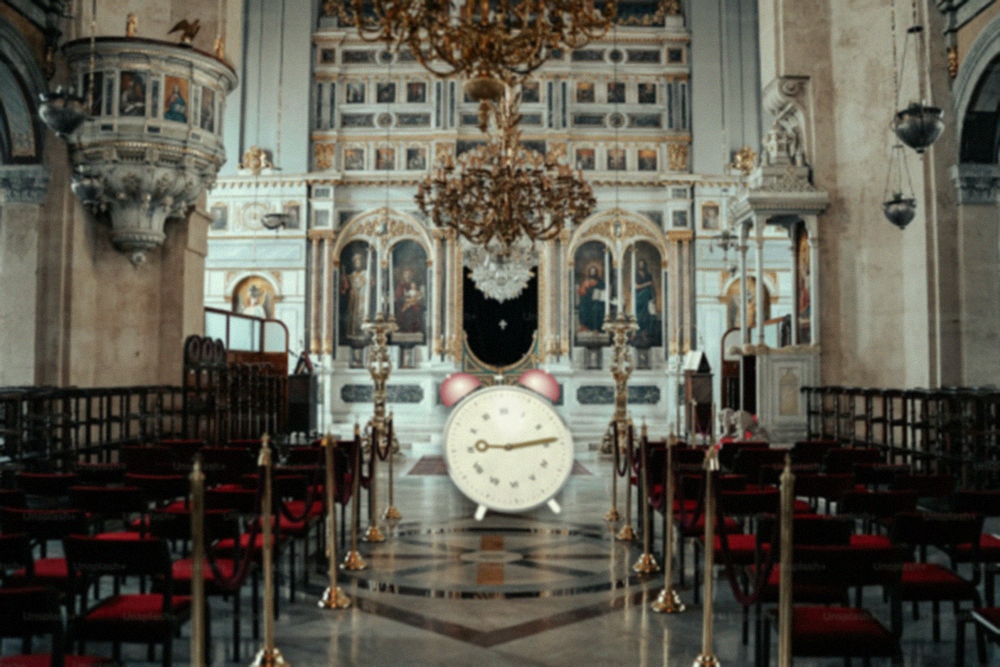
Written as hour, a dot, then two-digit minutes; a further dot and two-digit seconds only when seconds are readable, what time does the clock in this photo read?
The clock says 9.14
